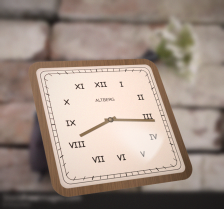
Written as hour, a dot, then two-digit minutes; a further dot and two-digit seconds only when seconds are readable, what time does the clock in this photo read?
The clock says 8.16
